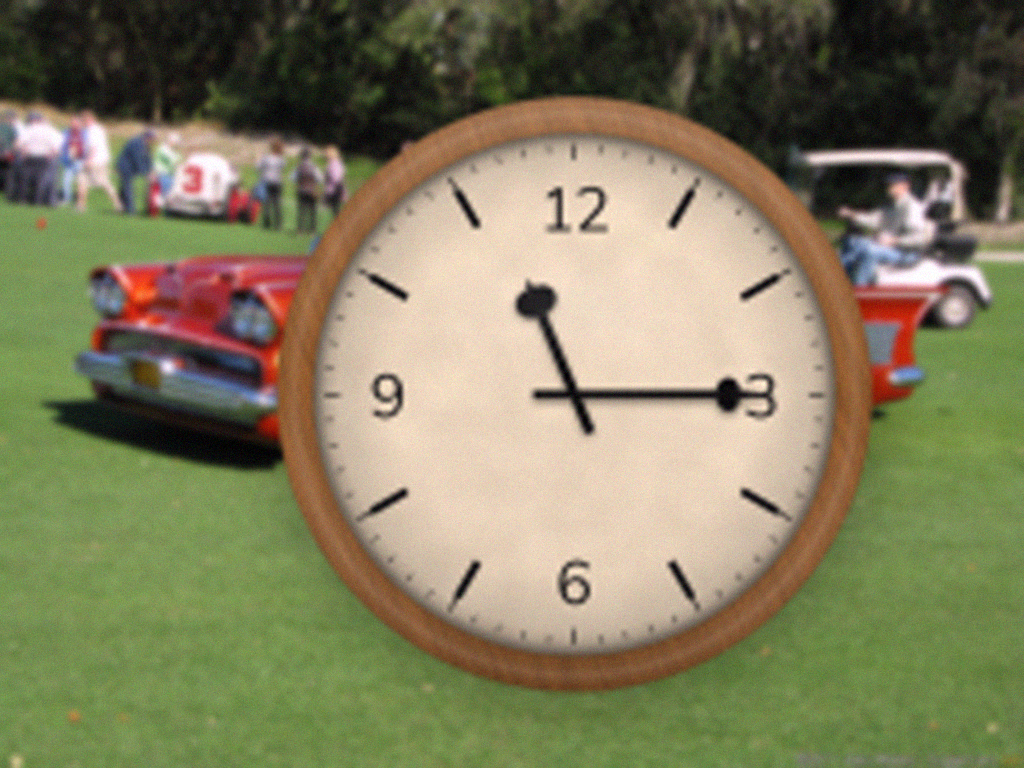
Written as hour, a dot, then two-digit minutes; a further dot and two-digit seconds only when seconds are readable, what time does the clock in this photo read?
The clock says 11.15
